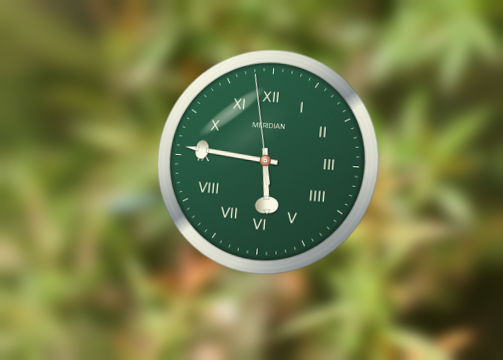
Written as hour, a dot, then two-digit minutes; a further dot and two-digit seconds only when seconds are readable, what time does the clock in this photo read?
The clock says 5.45.58
